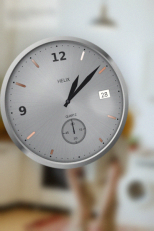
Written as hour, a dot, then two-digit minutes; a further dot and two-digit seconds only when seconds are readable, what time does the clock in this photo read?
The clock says 1.09
